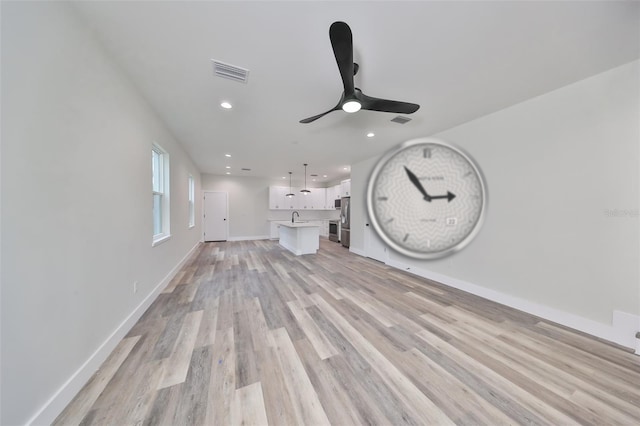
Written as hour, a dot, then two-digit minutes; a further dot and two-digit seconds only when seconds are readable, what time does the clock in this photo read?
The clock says 2.54
